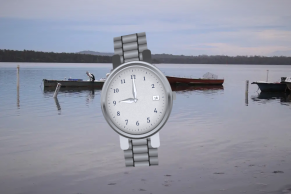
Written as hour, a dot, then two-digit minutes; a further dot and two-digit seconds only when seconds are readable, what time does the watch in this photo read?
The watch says 9.00
